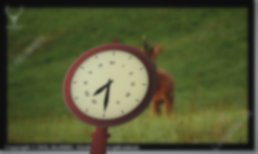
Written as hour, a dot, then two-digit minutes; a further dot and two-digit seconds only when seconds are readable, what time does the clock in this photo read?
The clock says 7.30
